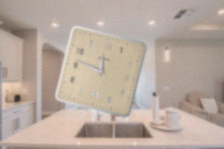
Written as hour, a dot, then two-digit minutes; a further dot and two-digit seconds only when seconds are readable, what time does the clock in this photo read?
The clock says 11.47
